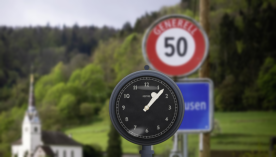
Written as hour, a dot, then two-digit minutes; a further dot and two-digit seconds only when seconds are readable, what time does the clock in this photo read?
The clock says 1.07
